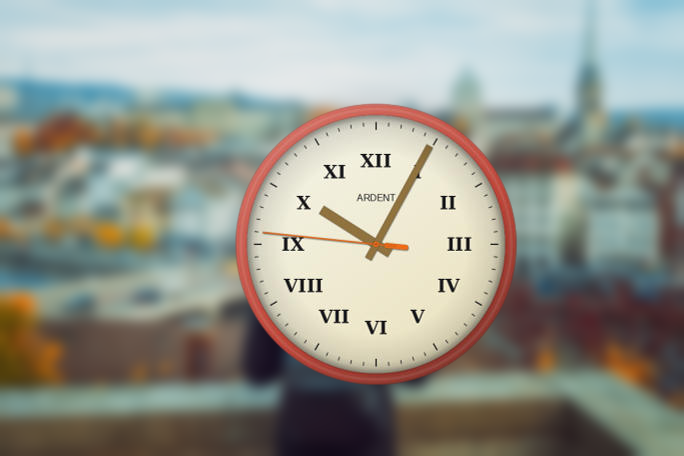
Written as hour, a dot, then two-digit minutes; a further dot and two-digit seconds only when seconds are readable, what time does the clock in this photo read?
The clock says 10.04.46
